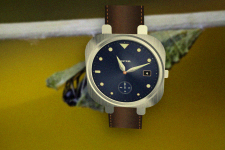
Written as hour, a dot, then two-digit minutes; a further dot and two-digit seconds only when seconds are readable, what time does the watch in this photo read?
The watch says 11.11
